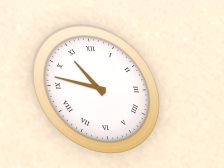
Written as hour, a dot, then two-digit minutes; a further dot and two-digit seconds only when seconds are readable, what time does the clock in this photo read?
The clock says 10.47
